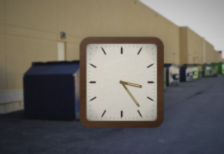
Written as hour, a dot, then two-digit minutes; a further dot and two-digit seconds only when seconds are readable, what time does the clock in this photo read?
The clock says 3.24
